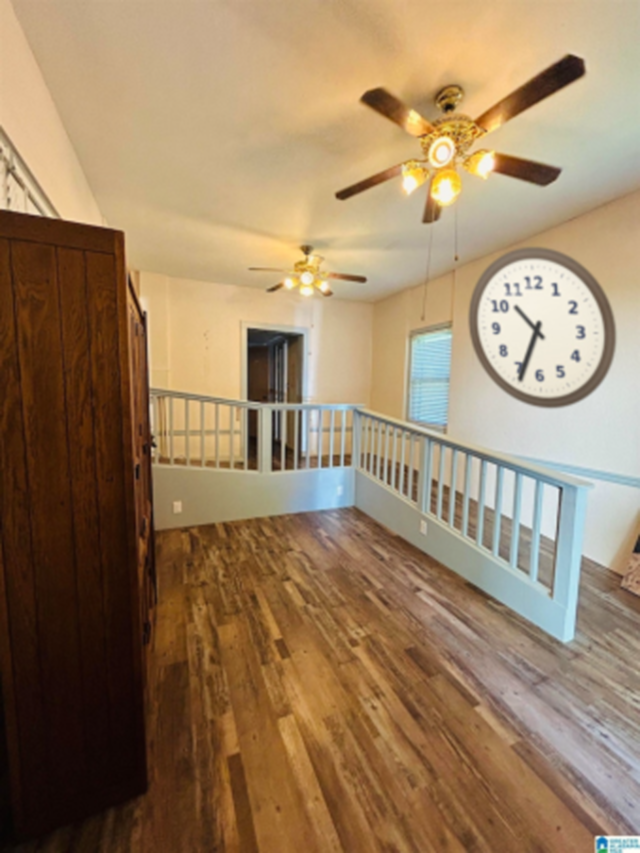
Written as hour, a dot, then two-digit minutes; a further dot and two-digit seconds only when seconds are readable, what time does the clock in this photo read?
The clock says 10.34
